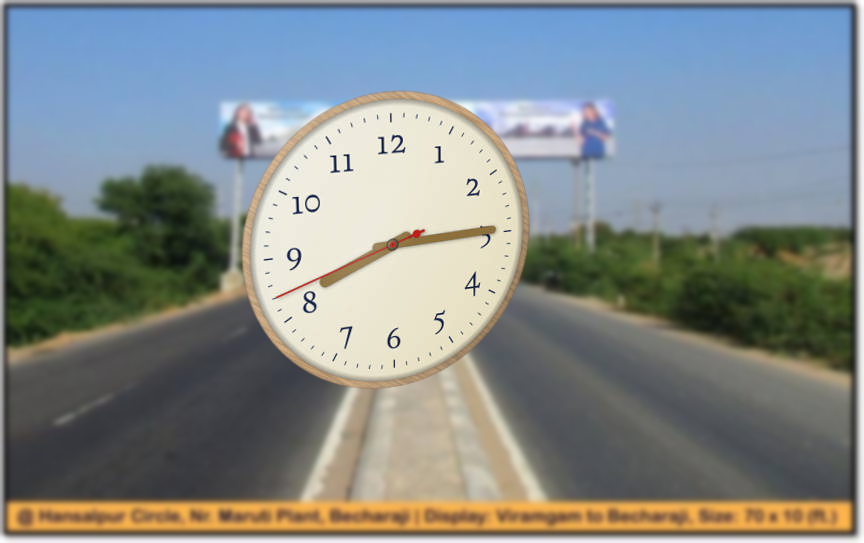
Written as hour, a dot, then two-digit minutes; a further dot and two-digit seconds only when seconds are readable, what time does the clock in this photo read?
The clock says 8.14.42
